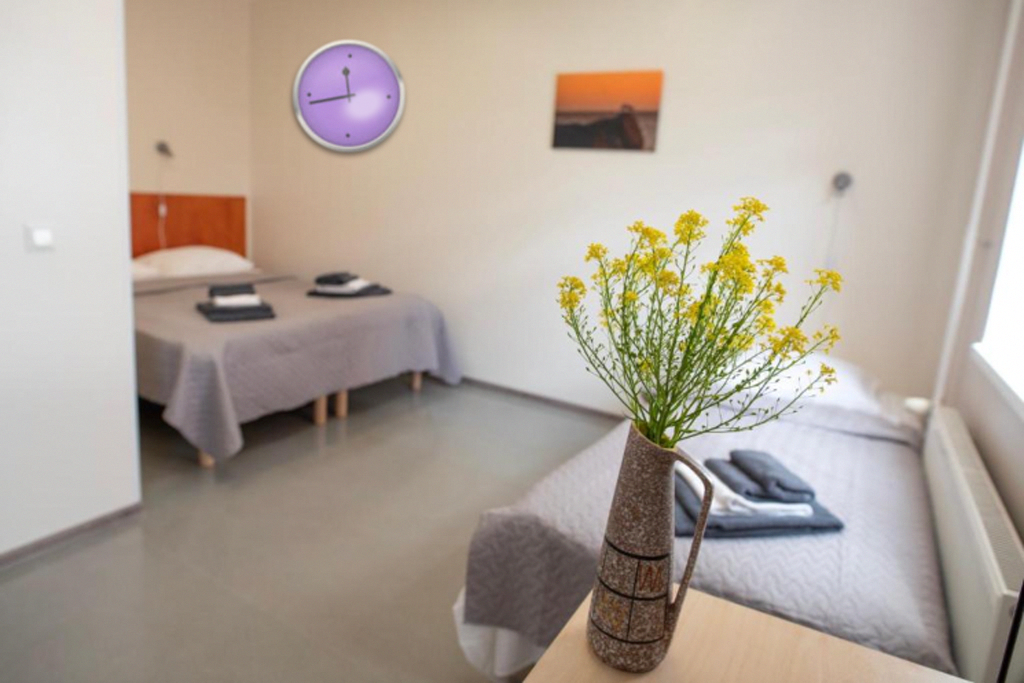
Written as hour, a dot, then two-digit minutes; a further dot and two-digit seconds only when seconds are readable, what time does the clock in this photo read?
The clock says 11.43
